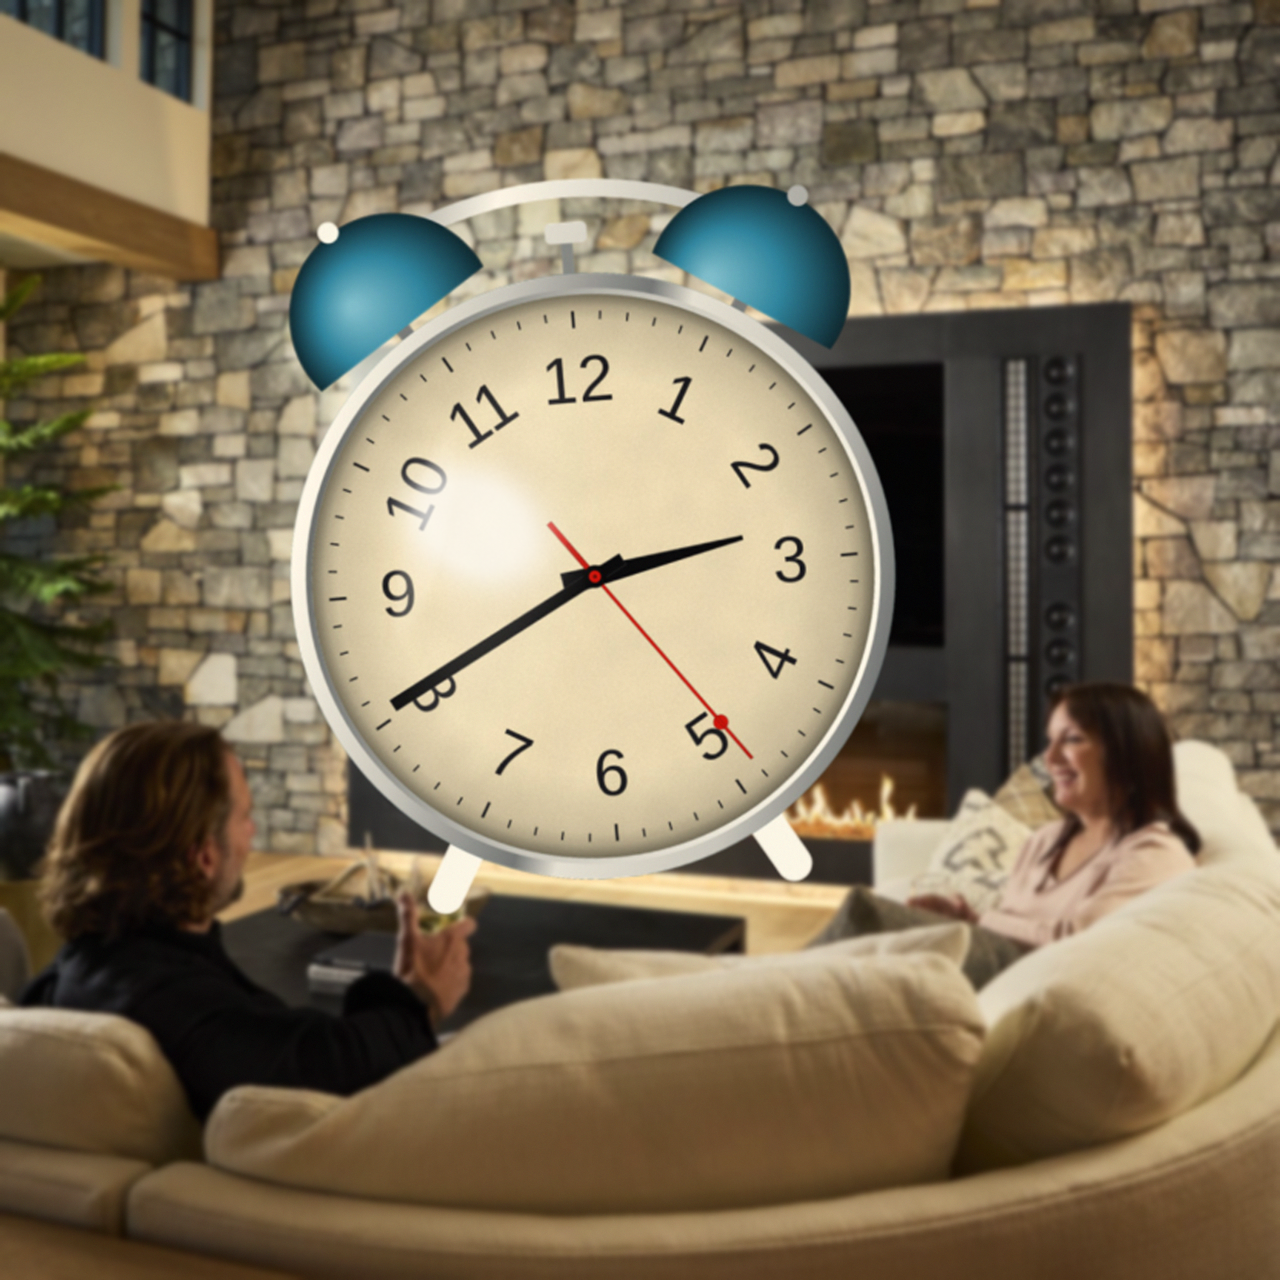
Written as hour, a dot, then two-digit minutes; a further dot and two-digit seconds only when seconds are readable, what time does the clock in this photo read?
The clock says 2.40.24
